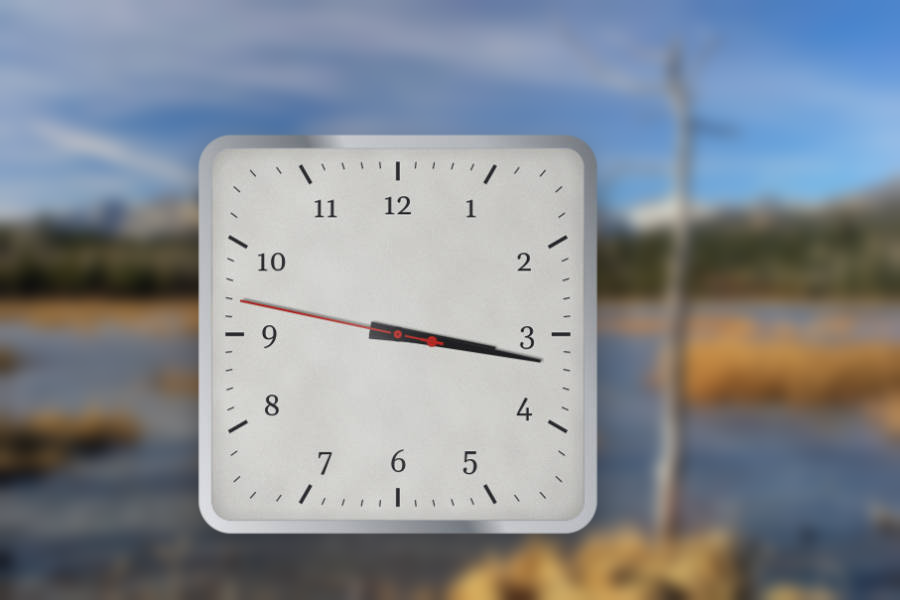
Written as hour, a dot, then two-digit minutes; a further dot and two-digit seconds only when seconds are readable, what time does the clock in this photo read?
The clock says 3.16.47
